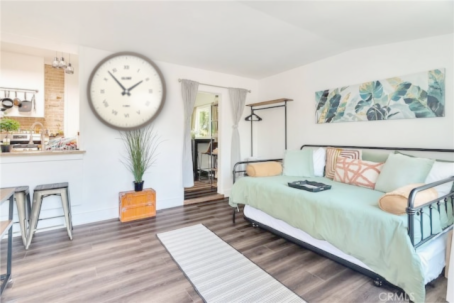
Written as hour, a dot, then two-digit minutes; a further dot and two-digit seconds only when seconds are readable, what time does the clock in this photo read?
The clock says 1.53
